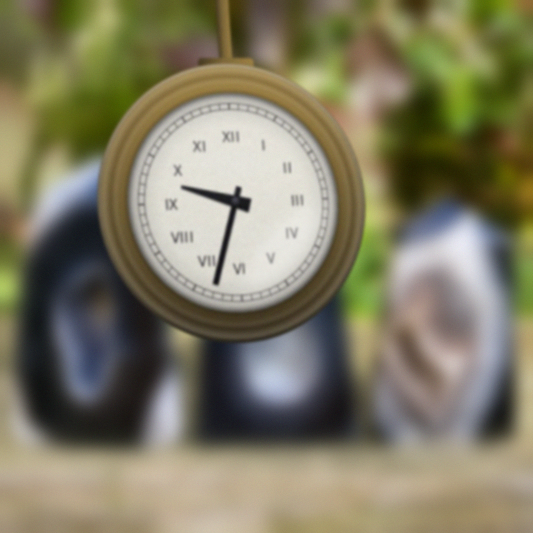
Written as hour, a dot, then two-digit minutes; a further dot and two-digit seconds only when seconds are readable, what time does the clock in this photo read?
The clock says 9.33
